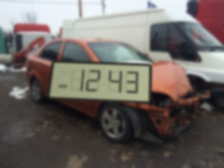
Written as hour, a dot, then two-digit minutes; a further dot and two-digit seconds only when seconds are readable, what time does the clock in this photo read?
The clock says 12.43
